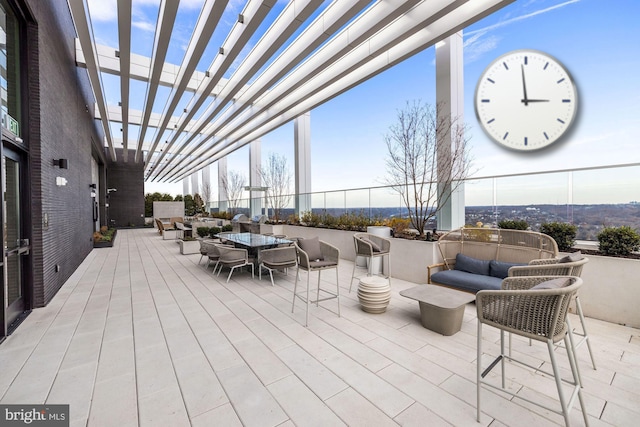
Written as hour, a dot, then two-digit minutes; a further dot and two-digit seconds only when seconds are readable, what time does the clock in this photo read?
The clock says 2.59
